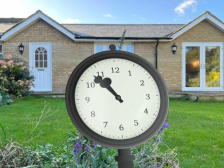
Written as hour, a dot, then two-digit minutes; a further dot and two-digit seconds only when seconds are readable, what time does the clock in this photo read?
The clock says 10.53
